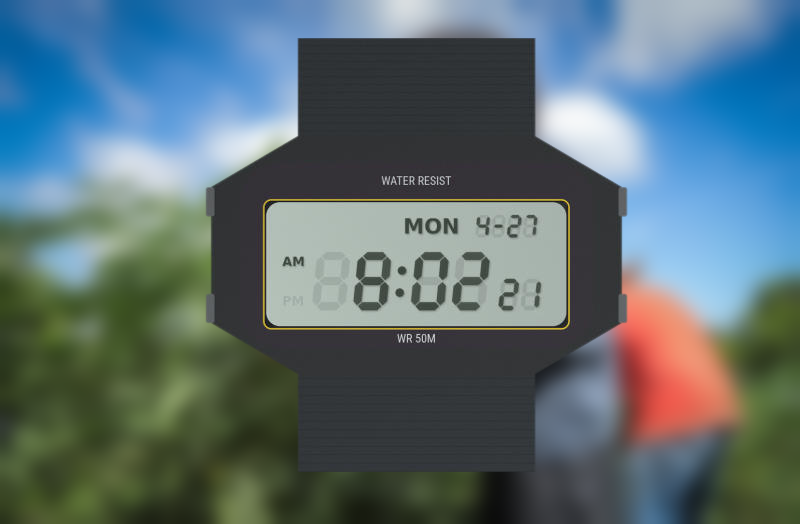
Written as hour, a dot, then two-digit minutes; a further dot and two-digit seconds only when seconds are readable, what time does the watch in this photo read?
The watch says 8.02.21
